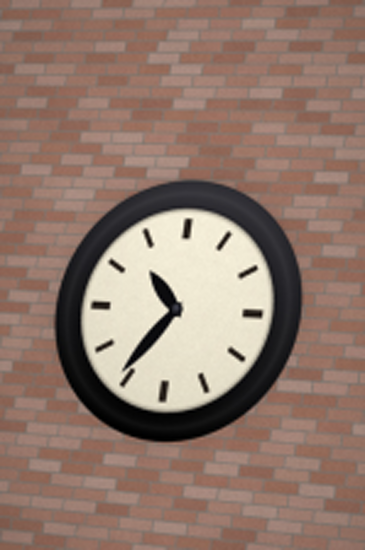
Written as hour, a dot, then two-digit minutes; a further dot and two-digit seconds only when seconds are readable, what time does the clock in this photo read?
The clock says 10.36
